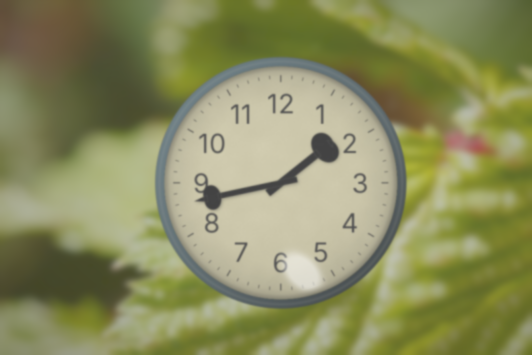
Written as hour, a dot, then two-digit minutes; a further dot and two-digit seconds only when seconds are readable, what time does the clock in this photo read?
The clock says 1.43
